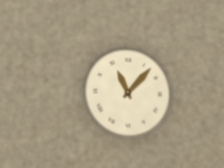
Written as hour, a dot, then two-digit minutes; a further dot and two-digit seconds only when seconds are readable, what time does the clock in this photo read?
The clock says 11.07
